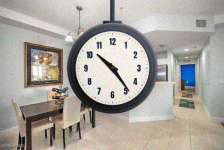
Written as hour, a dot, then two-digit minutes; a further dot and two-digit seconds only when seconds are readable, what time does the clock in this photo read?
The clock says 10.24
